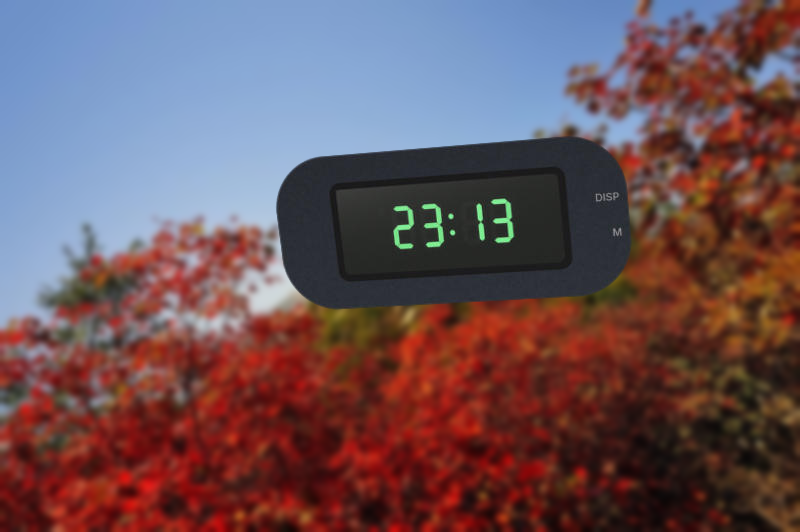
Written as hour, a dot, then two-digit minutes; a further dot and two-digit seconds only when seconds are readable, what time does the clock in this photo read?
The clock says 23.13
